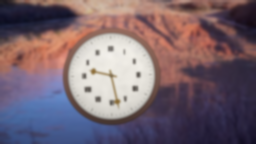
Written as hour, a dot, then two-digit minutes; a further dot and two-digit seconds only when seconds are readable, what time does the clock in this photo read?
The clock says 9.28
